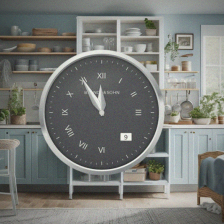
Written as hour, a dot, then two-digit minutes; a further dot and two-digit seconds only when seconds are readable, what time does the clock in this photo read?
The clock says 11.55
